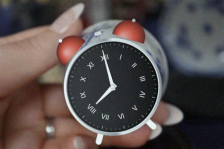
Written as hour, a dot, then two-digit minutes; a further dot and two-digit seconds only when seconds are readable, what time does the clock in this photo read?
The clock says 8.00
